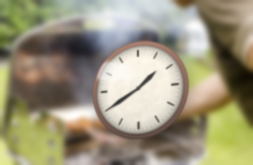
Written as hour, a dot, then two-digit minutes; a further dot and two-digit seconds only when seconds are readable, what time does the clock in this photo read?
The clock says 1.40
